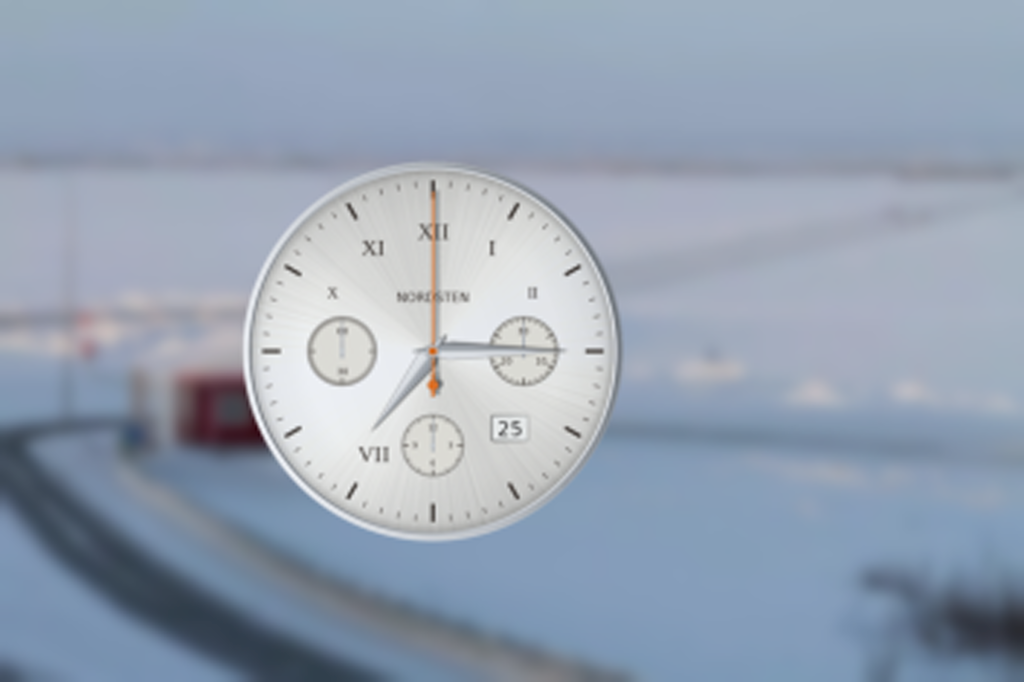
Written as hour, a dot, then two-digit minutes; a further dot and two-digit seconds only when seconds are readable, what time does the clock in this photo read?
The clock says 7.15
